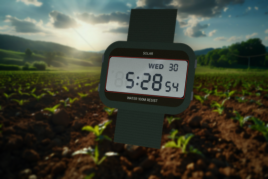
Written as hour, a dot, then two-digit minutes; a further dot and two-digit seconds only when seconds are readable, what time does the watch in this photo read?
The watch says 5.28.54
